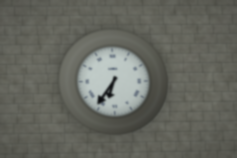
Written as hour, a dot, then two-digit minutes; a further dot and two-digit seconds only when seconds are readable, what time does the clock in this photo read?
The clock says 6.36
